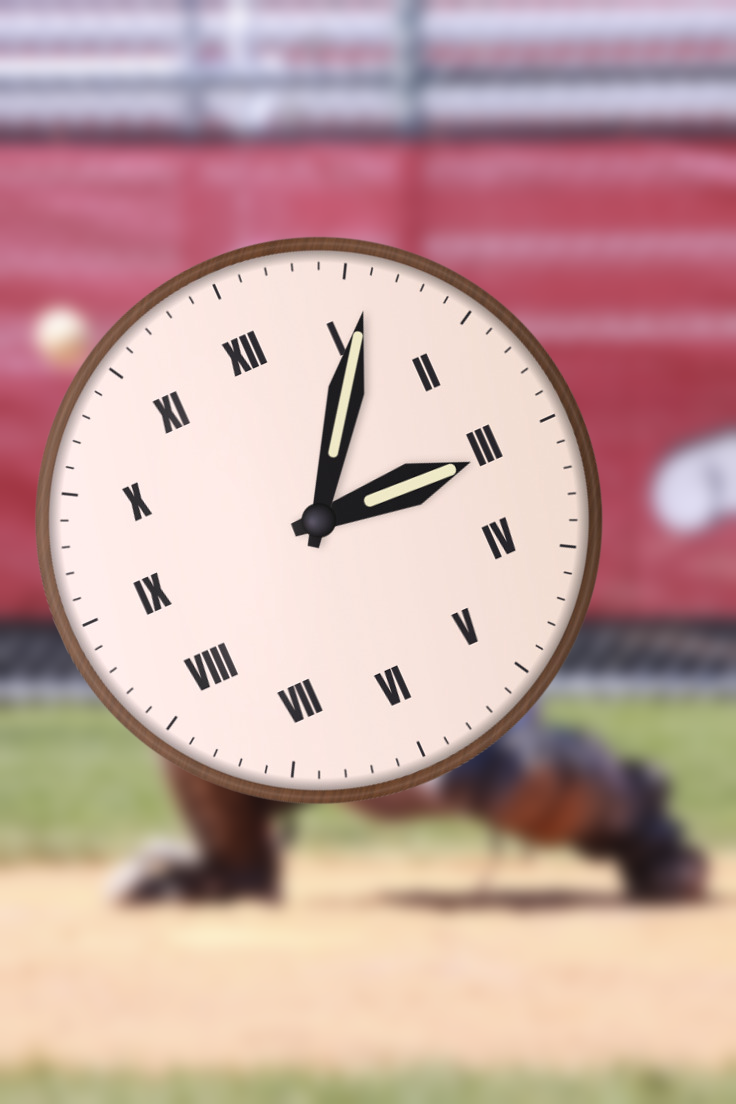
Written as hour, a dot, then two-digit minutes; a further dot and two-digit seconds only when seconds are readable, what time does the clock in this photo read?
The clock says 3.06
